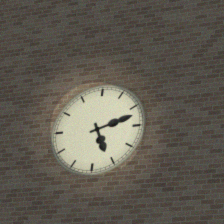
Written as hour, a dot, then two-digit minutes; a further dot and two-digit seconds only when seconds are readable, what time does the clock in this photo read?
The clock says 5.12
